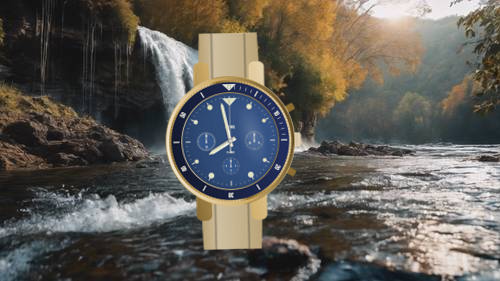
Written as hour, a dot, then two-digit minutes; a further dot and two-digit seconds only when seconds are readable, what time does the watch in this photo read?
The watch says 7.58
